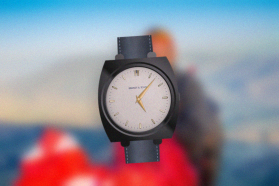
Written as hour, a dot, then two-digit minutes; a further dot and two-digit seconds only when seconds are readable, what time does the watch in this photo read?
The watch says 5.07
